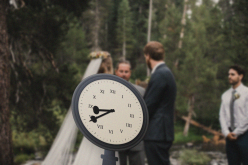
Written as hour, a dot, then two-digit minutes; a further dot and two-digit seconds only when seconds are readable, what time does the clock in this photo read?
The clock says 8.39
